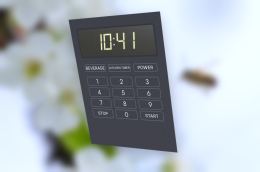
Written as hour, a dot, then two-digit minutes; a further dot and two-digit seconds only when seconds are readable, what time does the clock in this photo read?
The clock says 10.41
